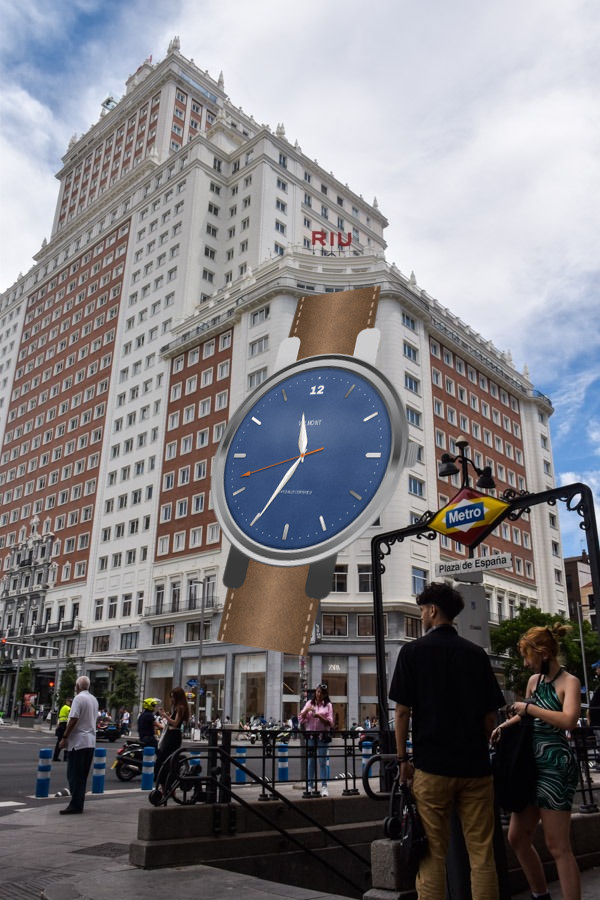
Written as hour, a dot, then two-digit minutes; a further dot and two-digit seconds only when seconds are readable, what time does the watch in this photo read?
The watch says 11.34.42
